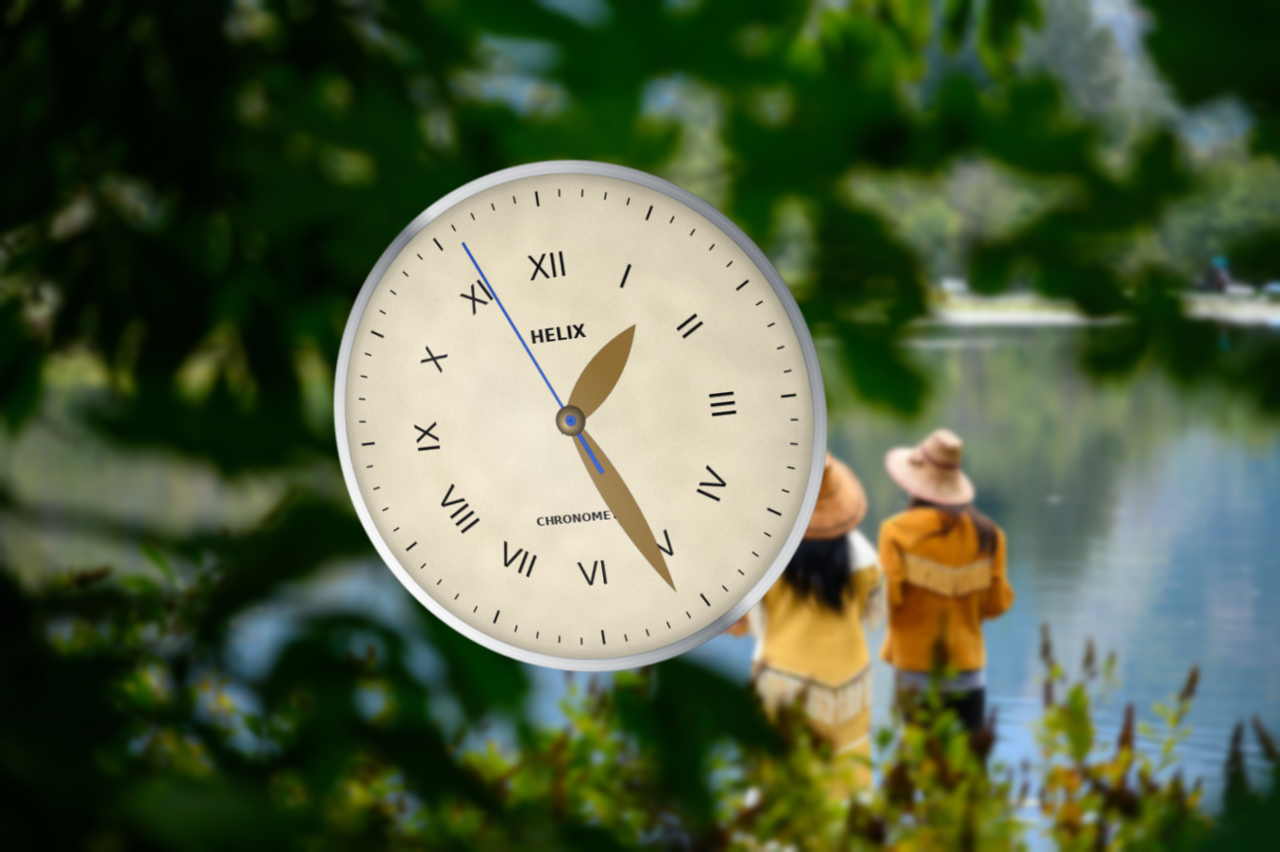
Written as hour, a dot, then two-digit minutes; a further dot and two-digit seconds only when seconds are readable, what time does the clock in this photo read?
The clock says 1.25.56
